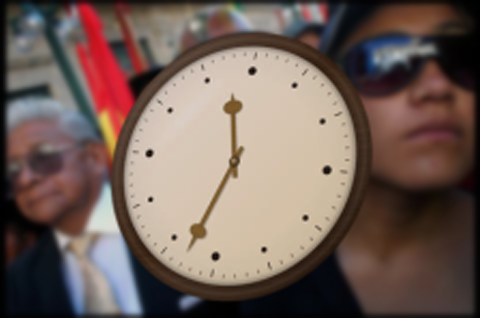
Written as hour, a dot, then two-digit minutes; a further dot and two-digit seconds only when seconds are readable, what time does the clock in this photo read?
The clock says 11.33
